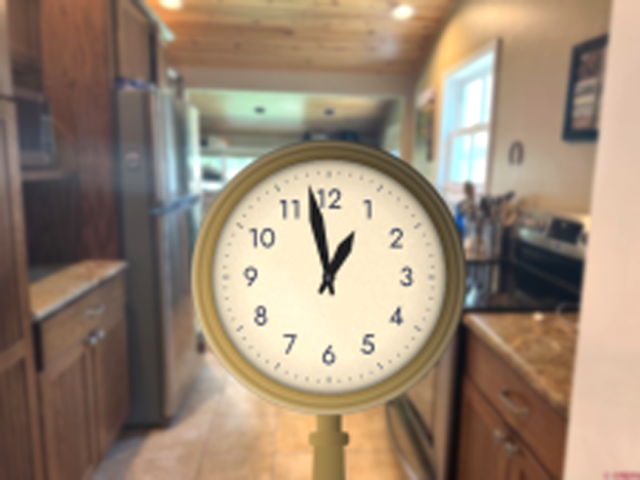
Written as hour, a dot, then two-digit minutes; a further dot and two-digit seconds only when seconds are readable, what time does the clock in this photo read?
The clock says 12.58
